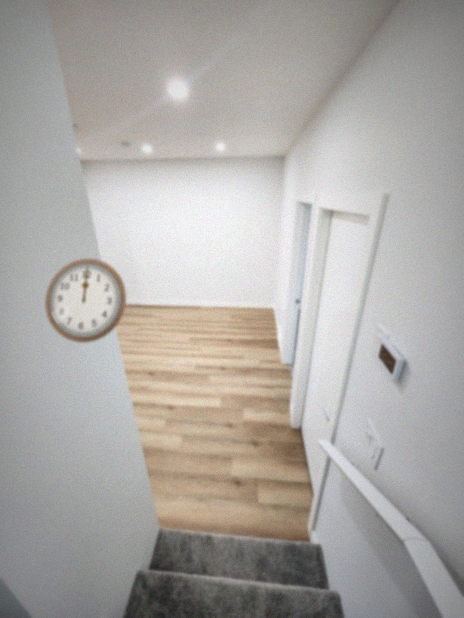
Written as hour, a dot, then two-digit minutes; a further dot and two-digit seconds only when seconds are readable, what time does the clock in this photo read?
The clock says 12.00
